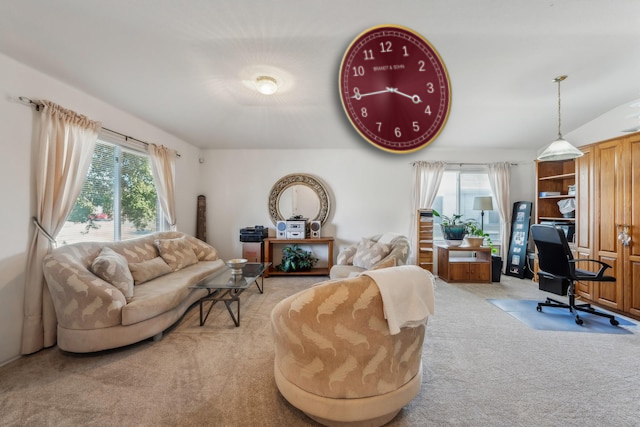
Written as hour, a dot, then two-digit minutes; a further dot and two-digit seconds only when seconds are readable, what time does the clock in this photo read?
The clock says 3.44
